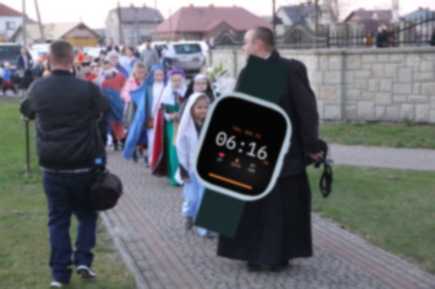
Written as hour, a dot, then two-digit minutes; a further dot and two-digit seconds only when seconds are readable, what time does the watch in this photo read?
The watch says 6.16
